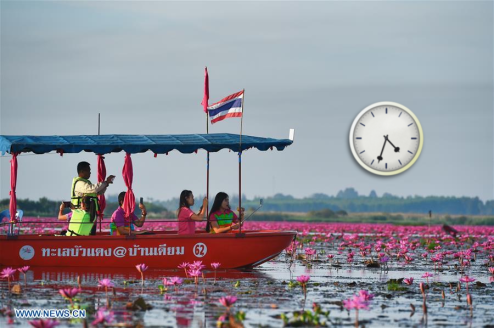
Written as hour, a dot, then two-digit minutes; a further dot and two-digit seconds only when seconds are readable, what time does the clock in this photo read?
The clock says 4.33
